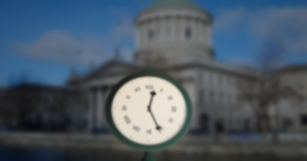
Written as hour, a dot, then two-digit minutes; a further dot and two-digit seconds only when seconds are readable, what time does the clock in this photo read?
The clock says 12.26
